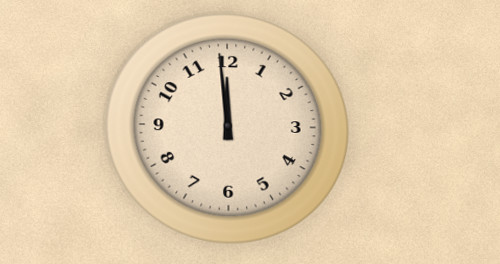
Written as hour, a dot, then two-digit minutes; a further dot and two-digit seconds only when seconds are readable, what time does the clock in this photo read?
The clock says 11.59
